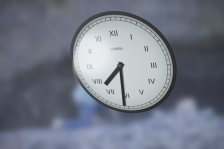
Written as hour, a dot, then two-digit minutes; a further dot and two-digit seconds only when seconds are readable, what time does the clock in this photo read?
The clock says 7.31
